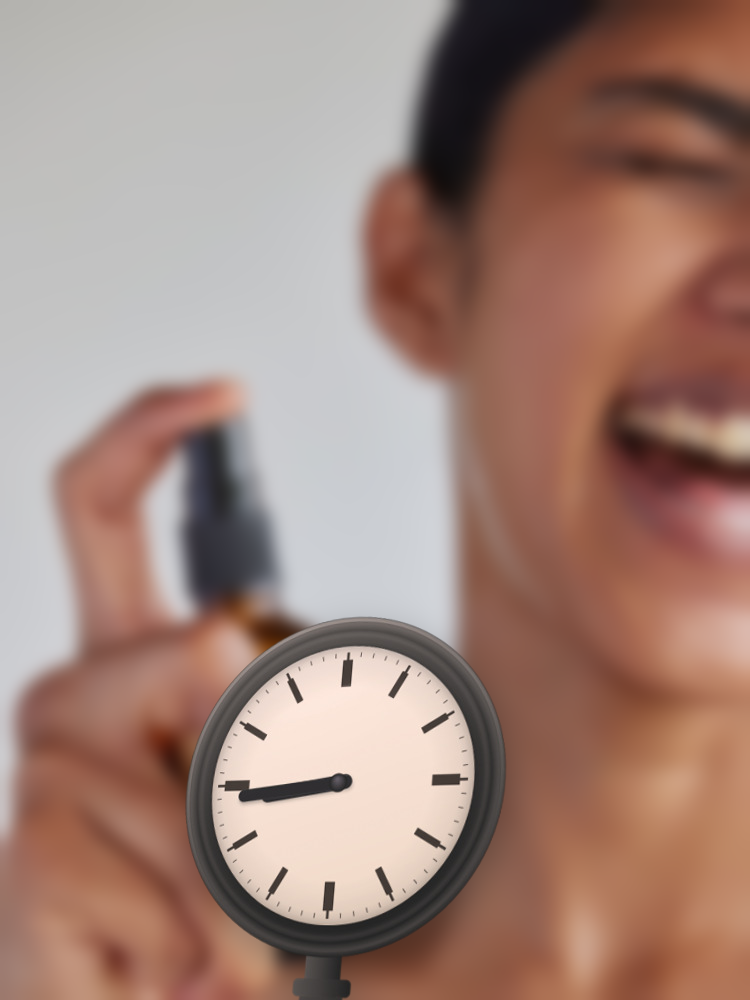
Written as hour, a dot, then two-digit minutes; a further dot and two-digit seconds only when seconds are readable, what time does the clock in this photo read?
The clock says 8.44
